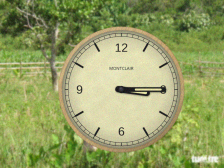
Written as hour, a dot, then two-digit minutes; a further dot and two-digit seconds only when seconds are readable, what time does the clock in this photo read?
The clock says 3.15
